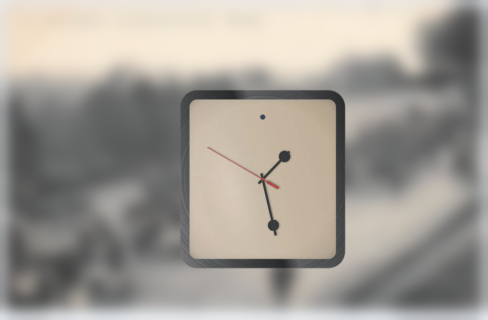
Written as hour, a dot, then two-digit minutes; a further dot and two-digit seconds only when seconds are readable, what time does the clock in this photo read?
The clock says 1.27.50
